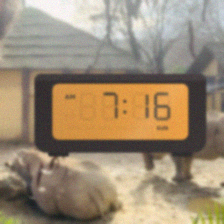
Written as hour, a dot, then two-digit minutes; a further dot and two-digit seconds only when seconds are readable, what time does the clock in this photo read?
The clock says 7.16
